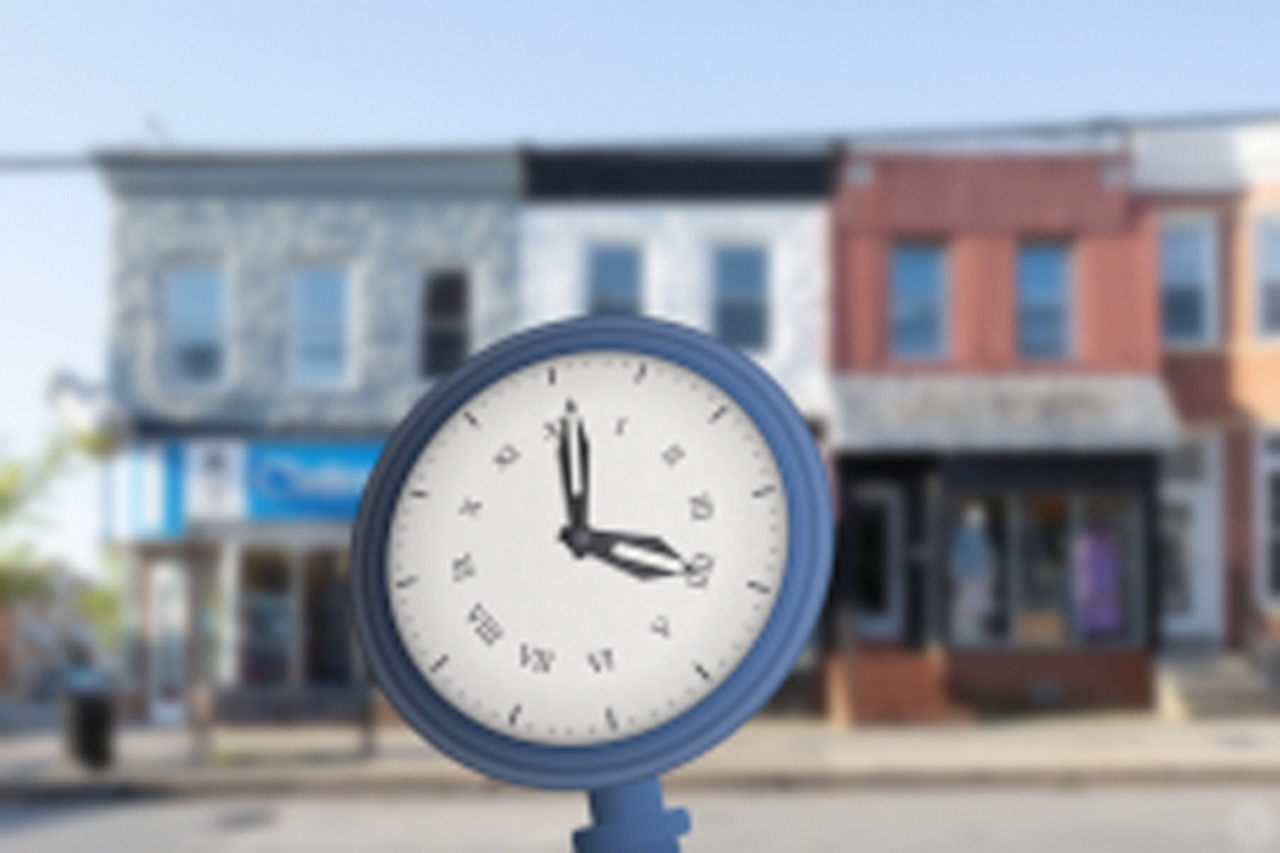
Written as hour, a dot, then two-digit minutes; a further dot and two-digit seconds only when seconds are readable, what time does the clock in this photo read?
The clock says 4.01
